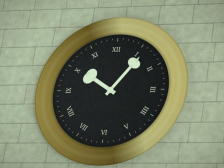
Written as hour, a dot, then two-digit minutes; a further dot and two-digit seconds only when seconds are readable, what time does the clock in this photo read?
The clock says 10.06
